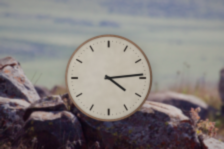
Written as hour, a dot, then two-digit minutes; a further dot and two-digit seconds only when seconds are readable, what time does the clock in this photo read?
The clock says 4.14
